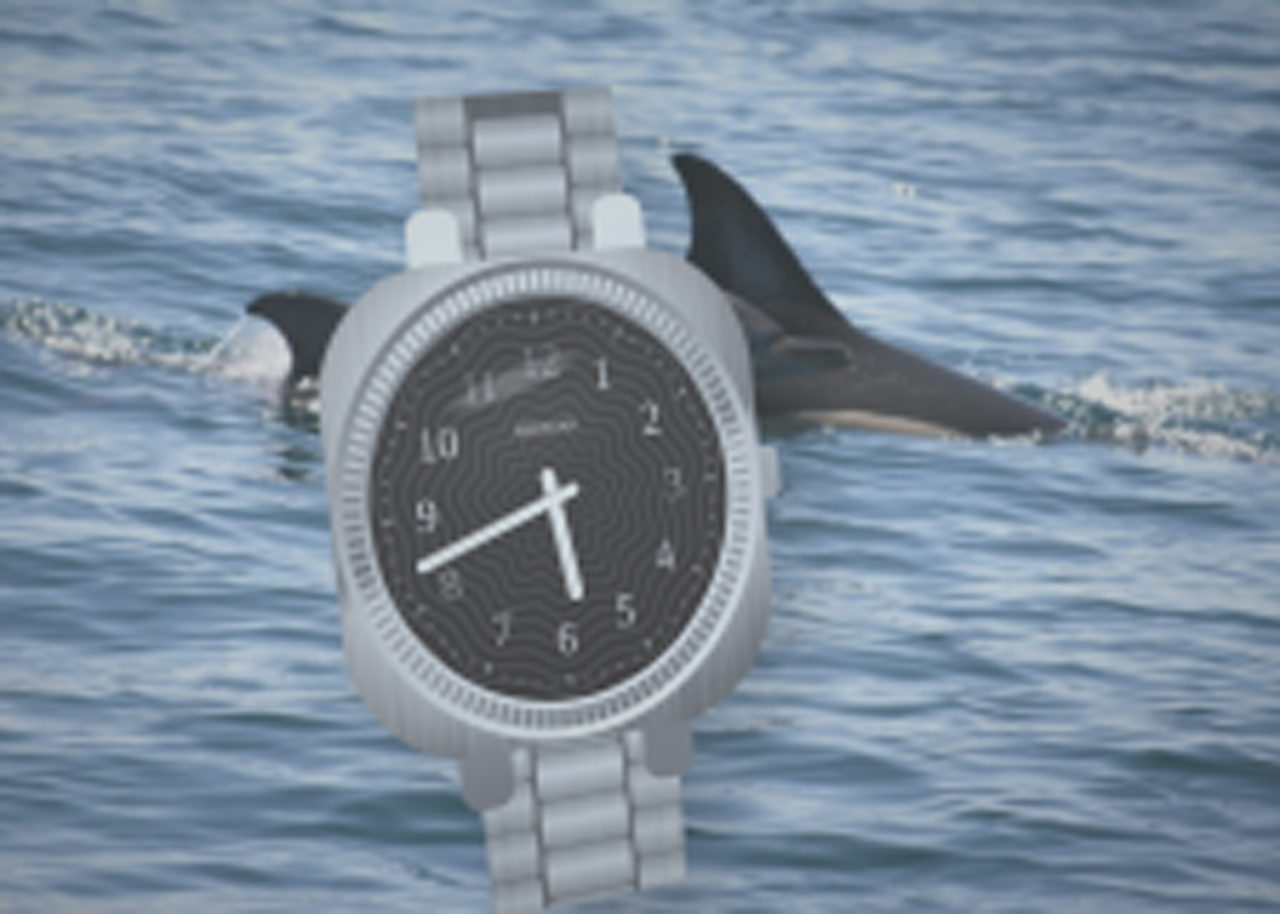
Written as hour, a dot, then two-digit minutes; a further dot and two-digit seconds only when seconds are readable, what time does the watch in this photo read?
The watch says 5.42
